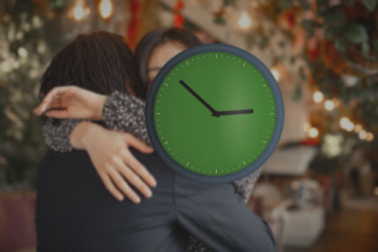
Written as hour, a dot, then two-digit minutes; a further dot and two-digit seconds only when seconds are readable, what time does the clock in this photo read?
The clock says 2.52
